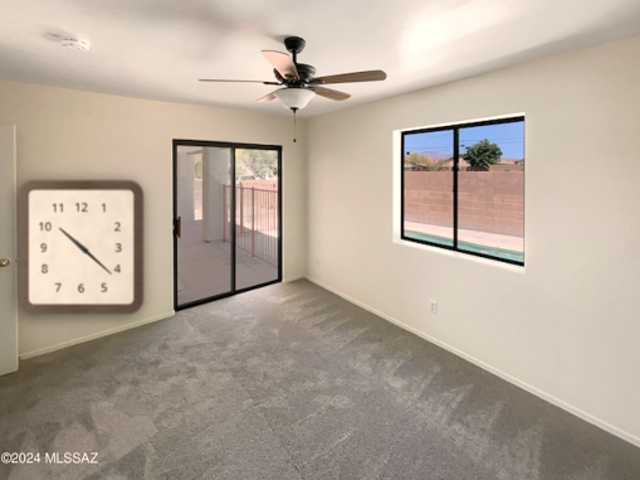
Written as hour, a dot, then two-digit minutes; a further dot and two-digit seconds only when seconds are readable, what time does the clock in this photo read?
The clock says 10.22
